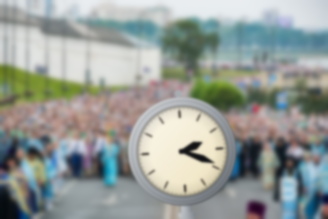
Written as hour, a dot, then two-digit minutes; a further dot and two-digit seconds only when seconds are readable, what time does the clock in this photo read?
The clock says 2.19
